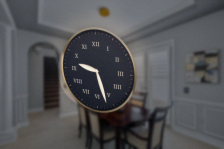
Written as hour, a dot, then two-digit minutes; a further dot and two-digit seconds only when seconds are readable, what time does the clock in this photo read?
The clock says 9.27
